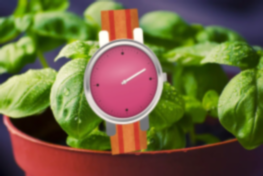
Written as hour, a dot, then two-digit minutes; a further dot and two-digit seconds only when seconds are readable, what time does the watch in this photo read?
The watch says 2.11
